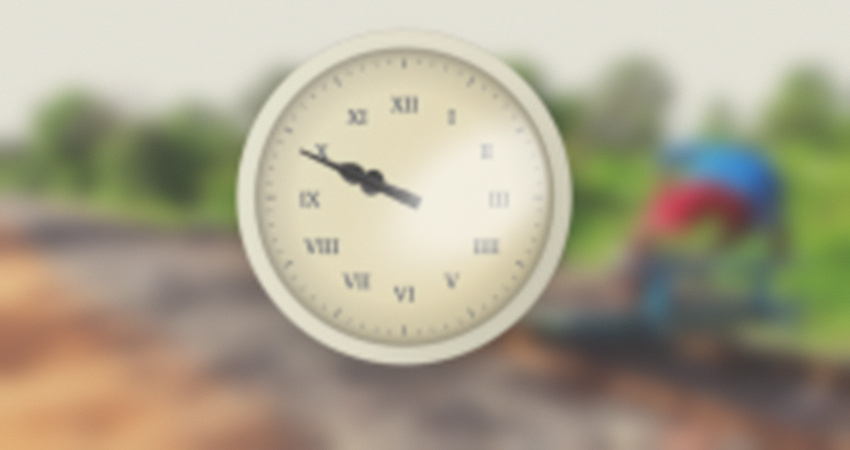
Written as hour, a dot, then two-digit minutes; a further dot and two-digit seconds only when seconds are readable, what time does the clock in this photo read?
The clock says 9.49
